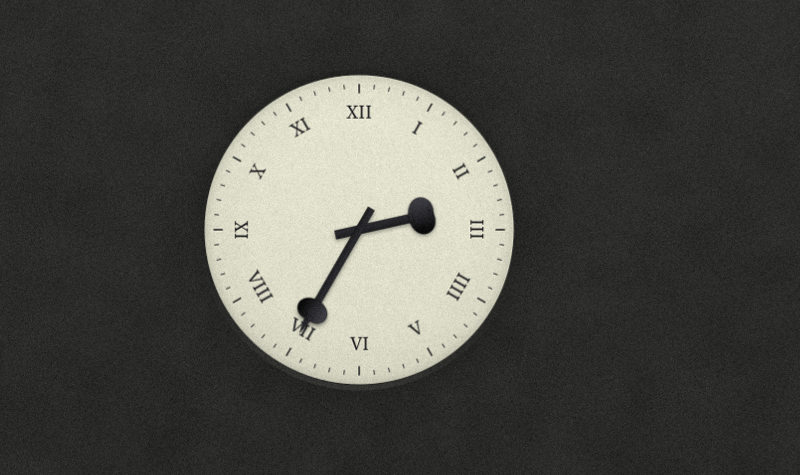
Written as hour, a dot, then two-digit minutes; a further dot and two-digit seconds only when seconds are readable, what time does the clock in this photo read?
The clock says 2.35
